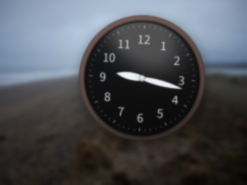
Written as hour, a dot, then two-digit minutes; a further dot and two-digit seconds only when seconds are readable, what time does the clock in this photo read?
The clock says 9.17
